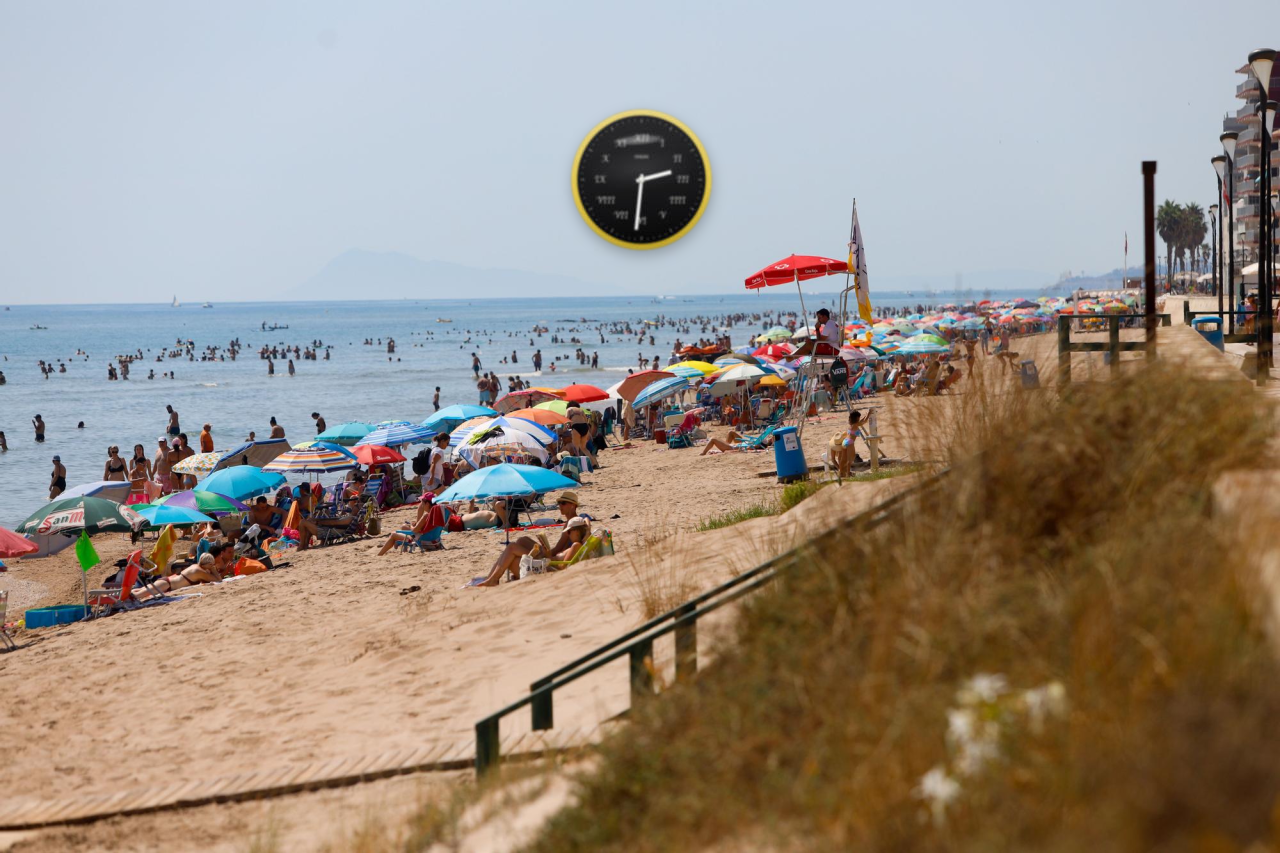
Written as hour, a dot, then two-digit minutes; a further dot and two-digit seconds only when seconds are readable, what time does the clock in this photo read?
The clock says 2.31
